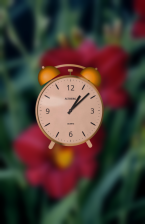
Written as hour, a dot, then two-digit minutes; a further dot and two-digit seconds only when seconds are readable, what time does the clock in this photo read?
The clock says 1.08
